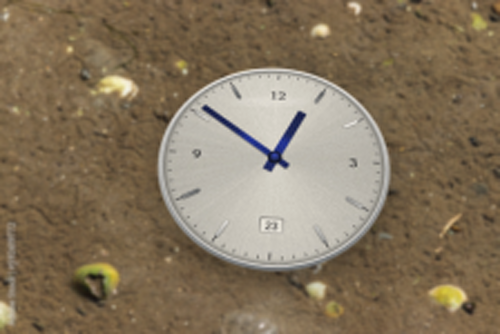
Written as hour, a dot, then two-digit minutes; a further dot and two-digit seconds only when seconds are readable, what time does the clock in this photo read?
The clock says 12.51
